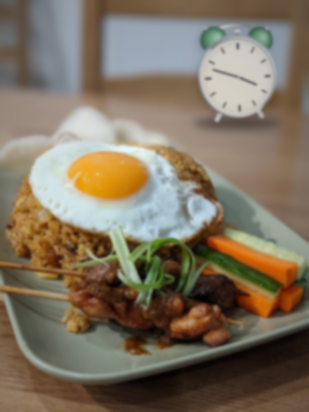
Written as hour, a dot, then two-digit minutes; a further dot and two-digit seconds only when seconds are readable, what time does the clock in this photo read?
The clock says 3.48
